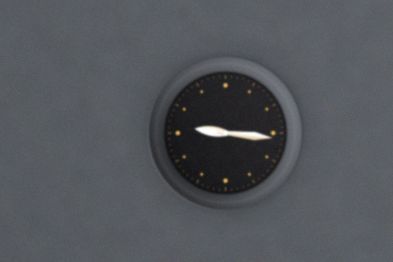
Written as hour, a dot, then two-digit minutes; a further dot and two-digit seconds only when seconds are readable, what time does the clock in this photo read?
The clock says 9.16
